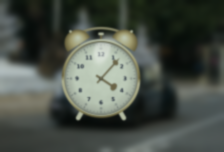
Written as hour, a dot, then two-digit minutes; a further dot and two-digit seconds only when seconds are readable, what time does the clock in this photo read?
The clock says 4.07
